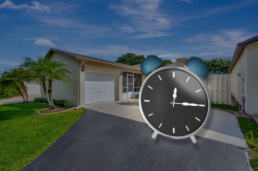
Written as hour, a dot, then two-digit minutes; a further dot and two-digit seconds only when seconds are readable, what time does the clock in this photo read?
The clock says 12.15
